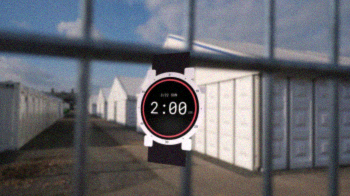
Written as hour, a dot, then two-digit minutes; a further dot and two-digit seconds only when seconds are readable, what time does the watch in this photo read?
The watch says 2.00
